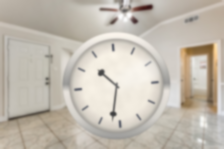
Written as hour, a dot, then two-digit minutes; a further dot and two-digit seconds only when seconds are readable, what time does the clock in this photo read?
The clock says 10.32
